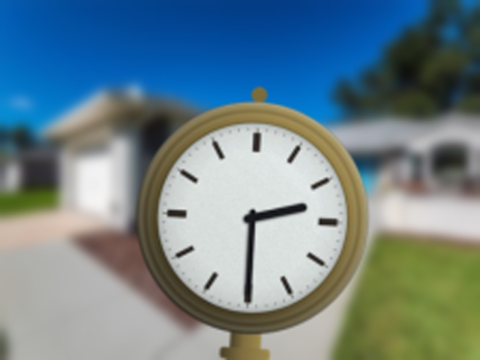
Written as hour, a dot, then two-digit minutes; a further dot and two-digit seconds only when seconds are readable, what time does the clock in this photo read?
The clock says 2.30
